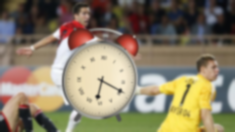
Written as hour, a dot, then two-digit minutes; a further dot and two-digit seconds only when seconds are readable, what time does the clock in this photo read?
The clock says 6.19
